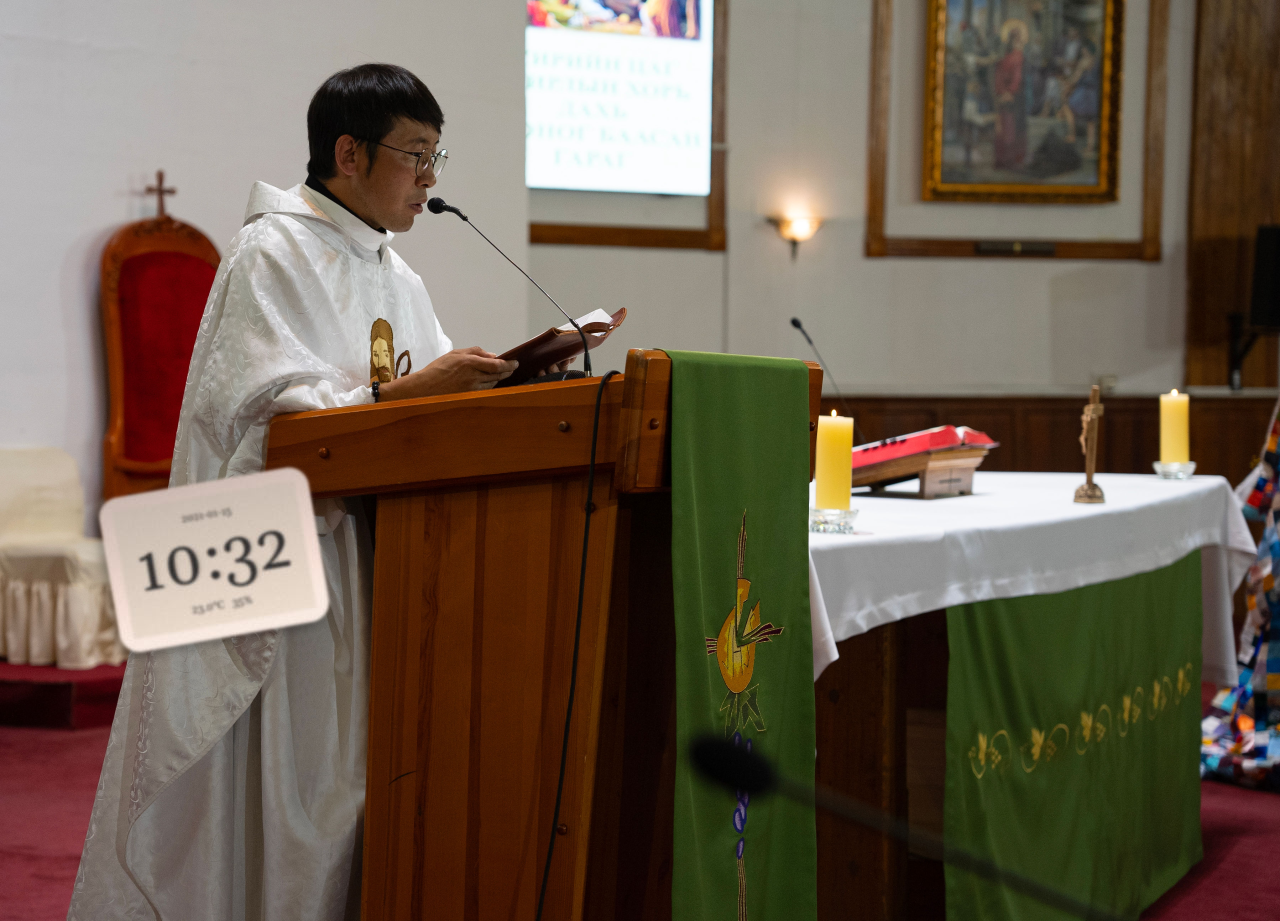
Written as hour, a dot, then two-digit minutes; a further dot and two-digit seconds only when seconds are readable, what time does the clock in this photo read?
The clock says 10.32
